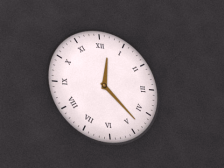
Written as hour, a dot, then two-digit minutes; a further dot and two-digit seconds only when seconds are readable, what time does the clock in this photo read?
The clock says 12.23
